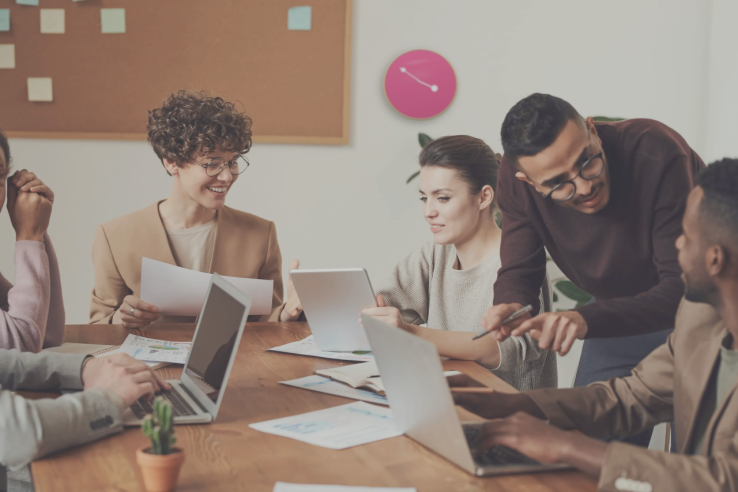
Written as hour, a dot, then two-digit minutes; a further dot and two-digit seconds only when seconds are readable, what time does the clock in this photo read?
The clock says 3.51
